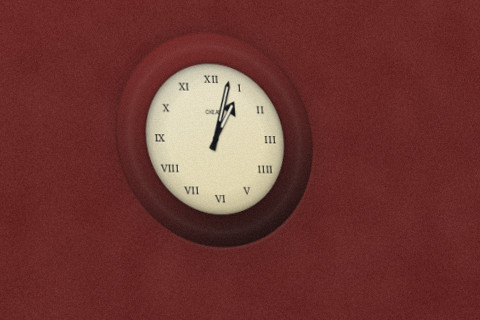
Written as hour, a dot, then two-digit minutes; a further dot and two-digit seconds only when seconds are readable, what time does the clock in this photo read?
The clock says 1.03
